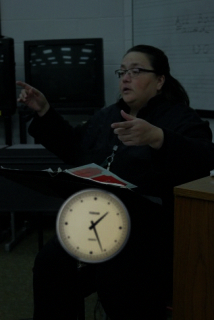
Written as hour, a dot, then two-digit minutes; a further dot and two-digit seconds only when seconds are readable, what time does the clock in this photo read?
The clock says 1.26
